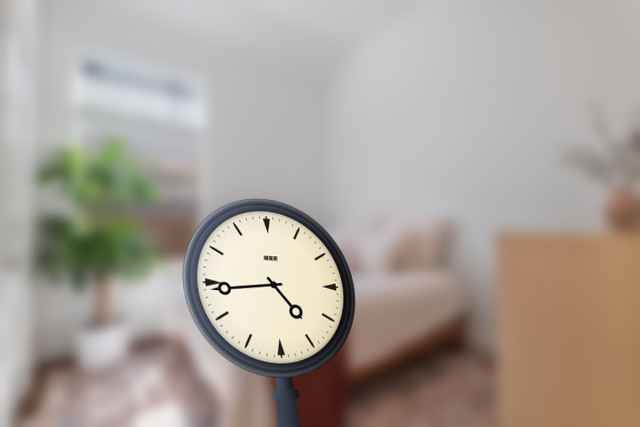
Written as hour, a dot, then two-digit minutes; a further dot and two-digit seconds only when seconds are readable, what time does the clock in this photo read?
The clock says 4.44
